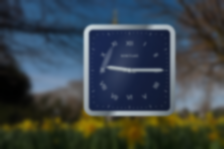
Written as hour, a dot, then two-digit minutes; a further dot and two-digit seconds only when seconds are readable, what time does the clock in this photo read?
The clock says 9.15
